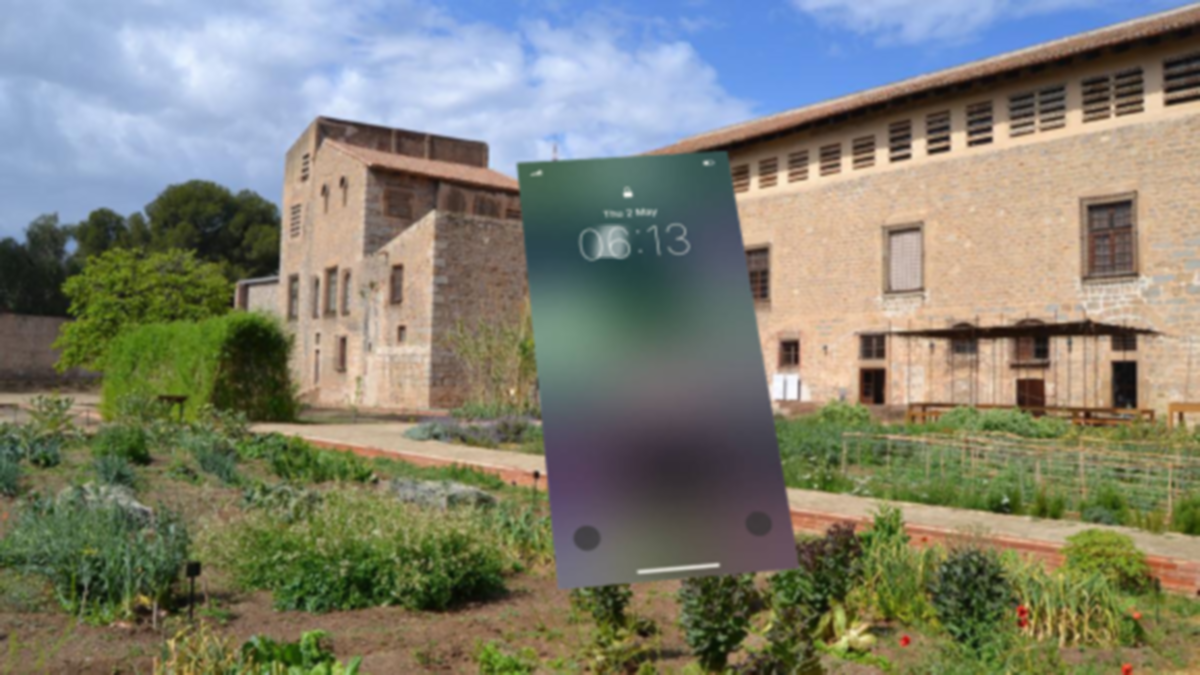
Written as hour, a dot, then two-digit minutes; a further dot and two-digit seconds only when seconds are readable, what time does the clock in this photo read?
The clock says 6.13
